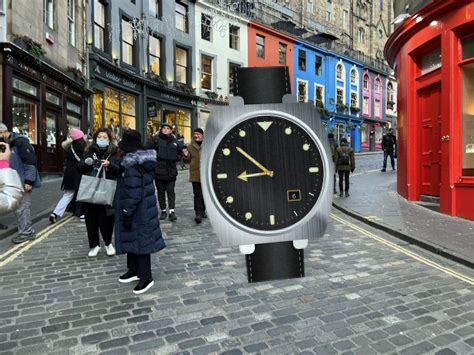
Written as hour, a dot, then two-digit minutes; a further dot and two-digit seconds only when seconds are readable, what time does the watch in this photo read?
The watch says 8.52
